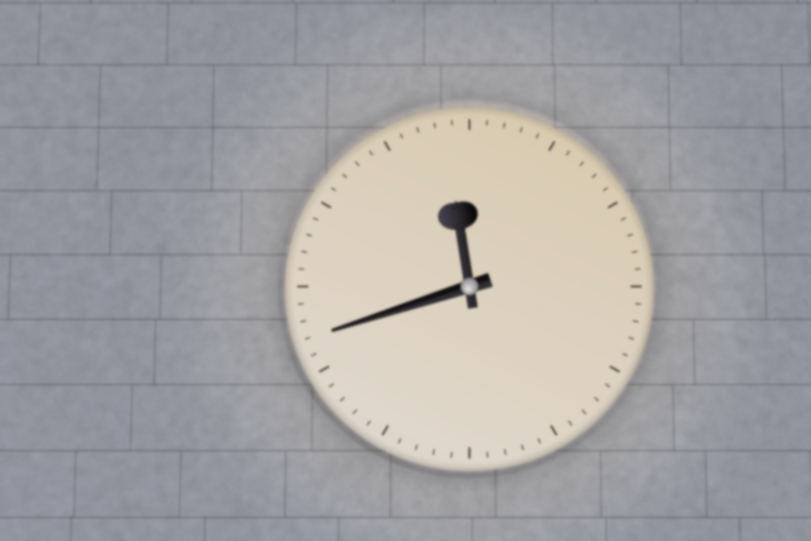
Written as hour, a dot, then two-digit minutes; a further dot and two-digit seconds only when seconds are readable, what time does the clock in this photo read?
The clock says 11.42
